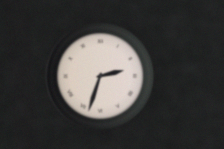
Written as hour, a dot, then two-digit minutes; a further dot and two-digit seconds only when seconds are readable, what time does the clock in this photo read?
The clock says 2.33
